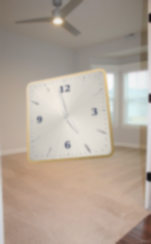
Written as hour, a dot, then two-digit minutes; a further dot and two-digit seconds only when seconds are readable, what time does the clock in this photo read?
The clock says 4.58
